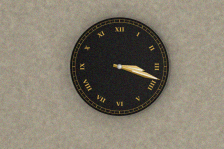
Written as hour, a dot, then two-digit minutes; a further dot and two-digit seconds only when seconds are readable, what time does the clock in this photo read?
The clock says 3.18
